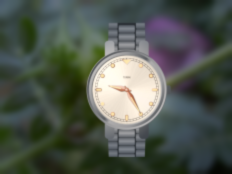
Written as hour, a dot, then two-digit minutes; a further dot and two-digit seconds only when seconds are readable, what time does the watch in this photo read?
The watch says 9.25
